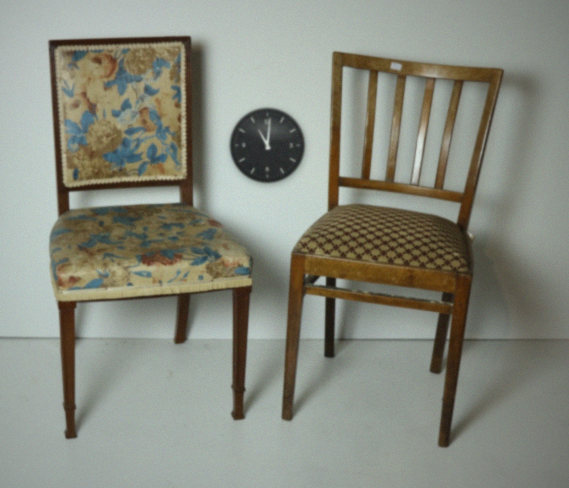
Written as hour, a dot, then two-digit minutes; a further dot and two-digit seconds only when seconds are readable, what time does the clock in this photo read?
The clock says 11.01
